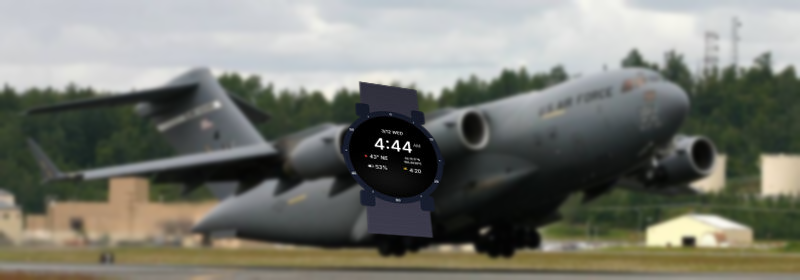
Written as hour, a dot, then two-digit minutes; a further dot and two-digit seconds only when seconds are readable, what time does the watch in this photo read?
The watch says 4.44
